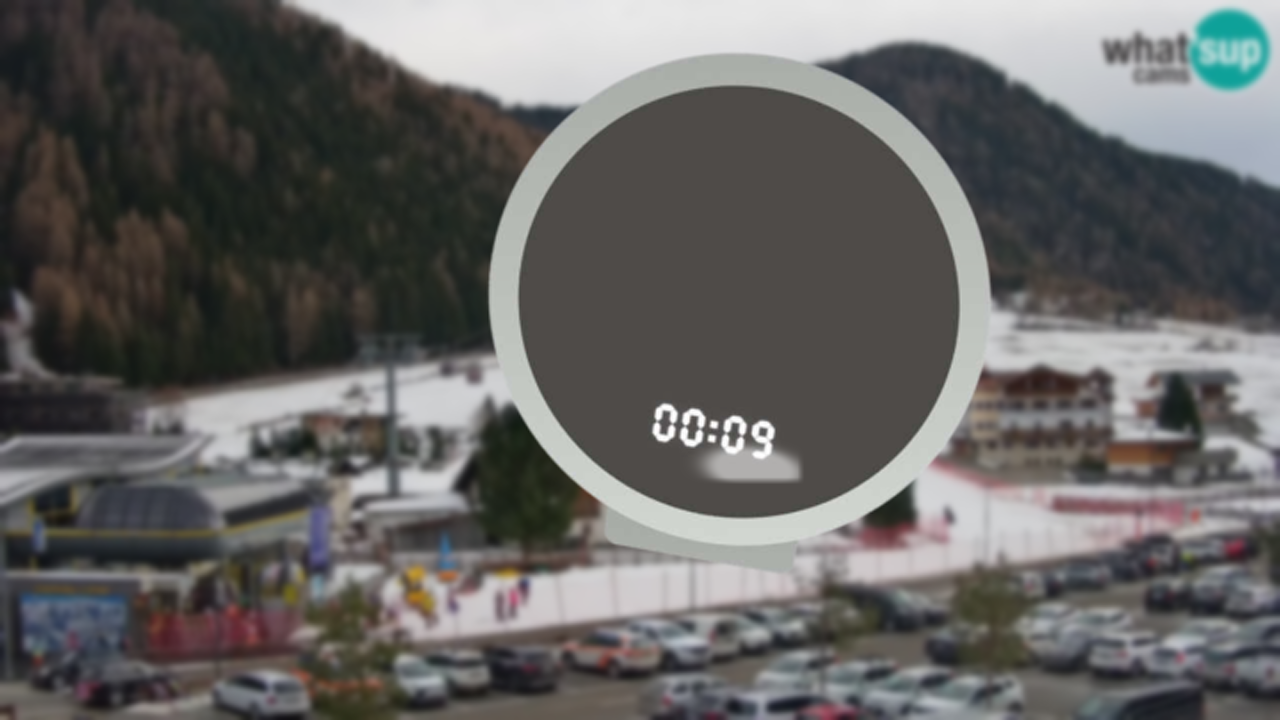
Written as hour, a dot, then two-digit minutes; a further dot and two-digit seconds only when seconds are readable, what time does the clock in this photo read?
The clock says 0.09
